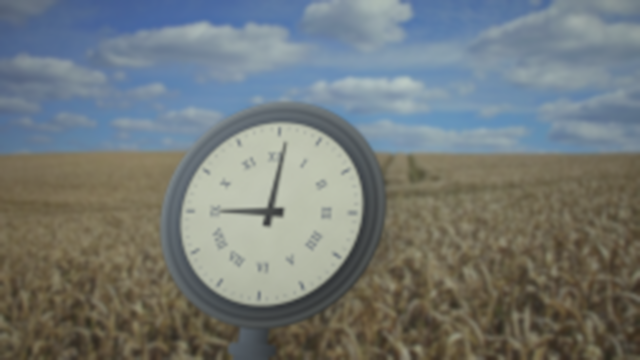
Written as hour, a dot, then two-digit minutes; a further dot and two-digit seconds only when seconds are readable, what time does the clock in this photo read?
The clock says 9.01
